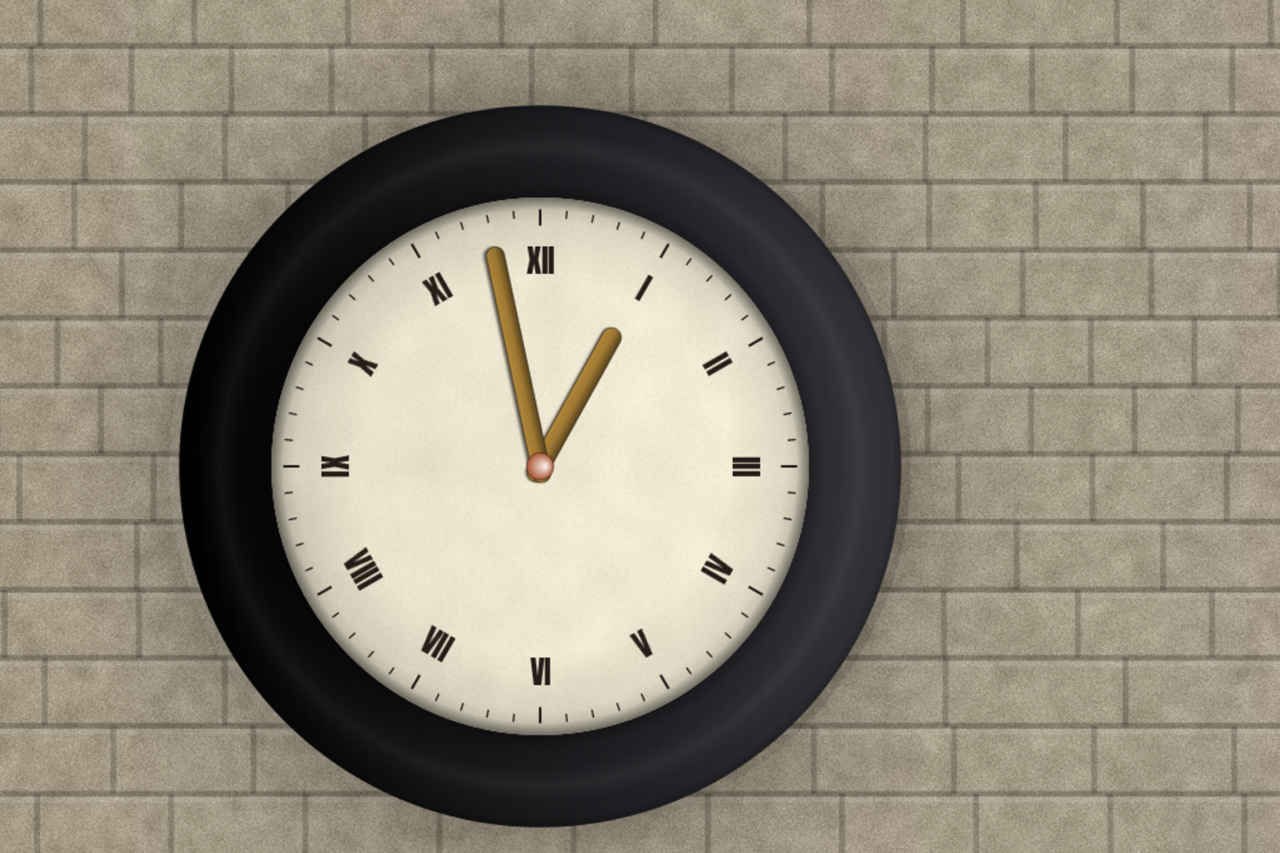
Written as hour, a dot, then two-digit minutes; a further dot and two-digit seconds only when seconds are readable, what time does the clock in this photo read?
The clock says 12.58
